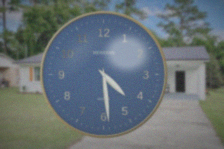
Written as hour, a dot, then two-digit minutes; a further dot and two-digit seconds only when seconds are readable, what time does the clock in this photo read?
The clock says 4.29
